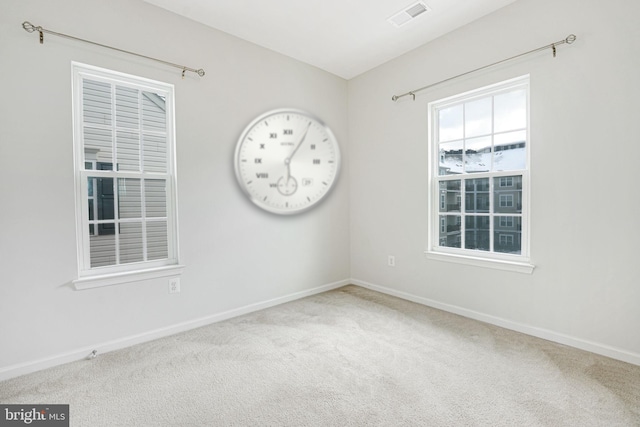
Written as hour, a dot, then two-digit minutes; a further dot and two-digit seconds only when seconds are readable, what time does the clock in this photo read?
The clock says 6.05
